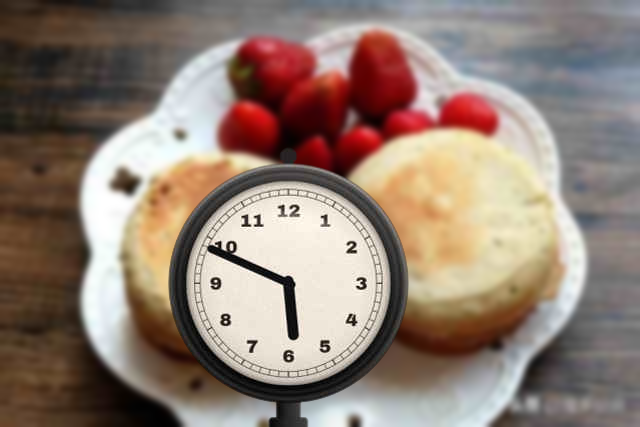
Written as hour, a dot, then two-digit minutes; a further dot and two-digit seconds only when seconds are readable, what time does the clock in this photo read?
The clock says 5.49
